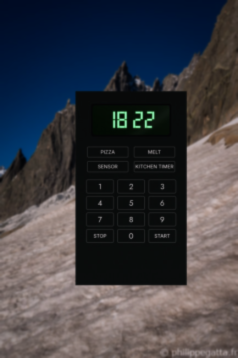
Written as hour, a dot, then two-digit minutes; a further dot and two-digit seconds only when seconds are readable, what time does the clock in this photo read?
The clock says 18.22
